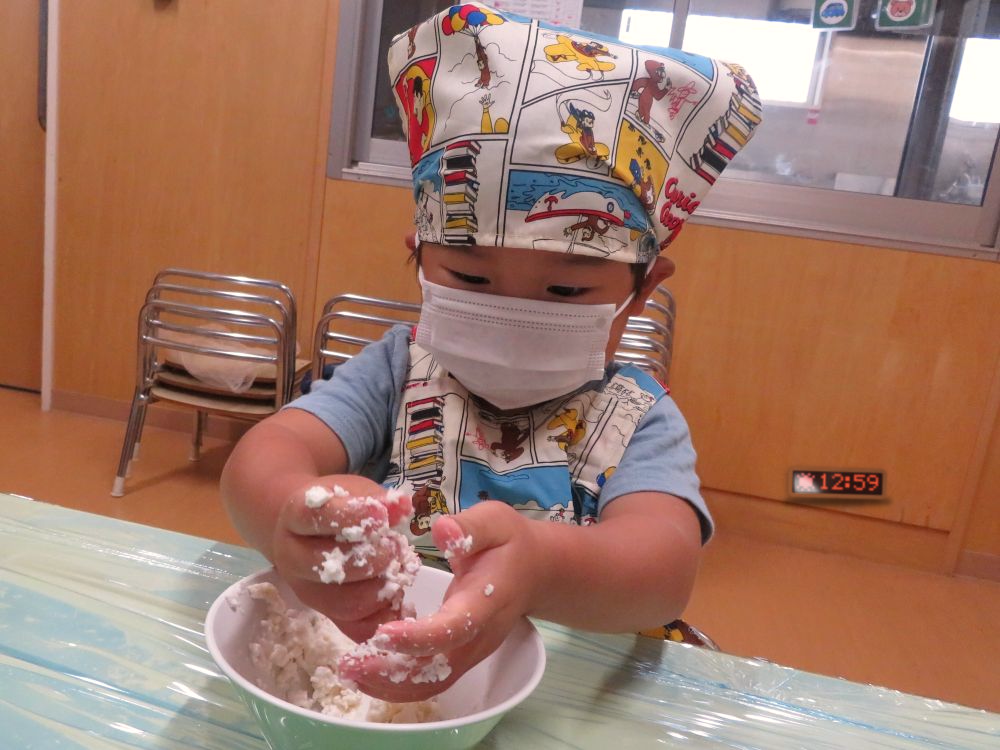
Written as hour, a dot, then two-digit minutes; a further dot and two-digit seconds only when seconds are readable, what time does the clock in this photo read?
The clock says 12.59
